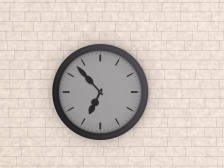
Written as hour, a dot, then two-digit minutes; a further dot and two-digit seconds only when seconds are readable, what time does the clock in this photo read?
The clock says 6.53
